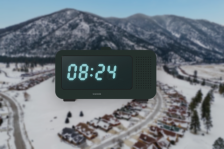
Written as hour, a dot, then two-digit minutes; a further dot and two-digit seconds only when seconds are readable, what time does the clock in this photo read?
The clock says 8.24
